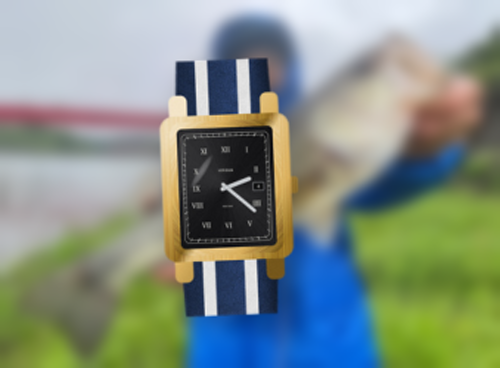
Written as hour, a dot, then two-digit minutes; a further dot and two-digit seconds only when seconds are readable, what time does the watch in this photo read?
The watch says 2.22
